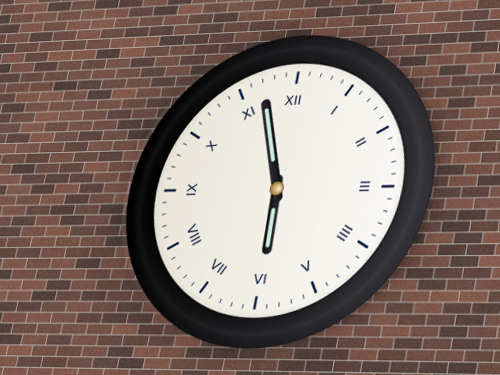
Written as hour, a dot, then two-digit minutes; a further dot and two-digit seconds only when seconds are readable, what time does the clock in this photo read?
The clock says 5.57
